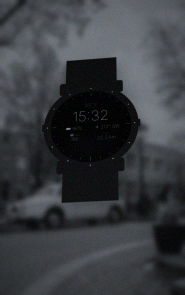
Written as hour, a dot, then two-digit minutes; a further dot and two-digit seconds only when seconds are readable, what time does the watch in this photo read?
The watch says 15.32
